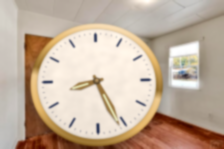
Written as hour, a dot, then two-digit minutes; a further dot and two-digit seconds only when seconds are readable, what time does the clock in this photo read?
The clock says 8.26
